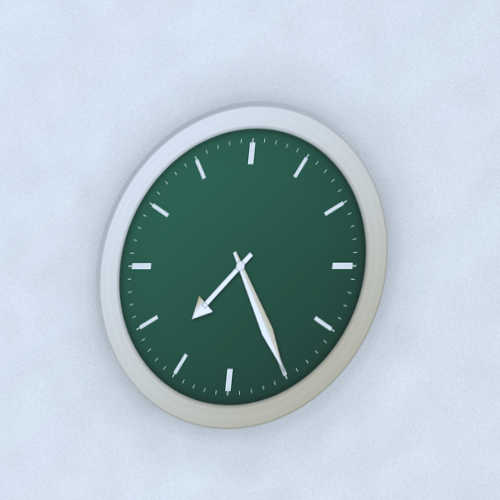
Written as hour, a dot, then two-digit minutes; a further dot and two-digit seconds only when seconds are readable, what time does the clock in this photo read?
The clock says 7.25
